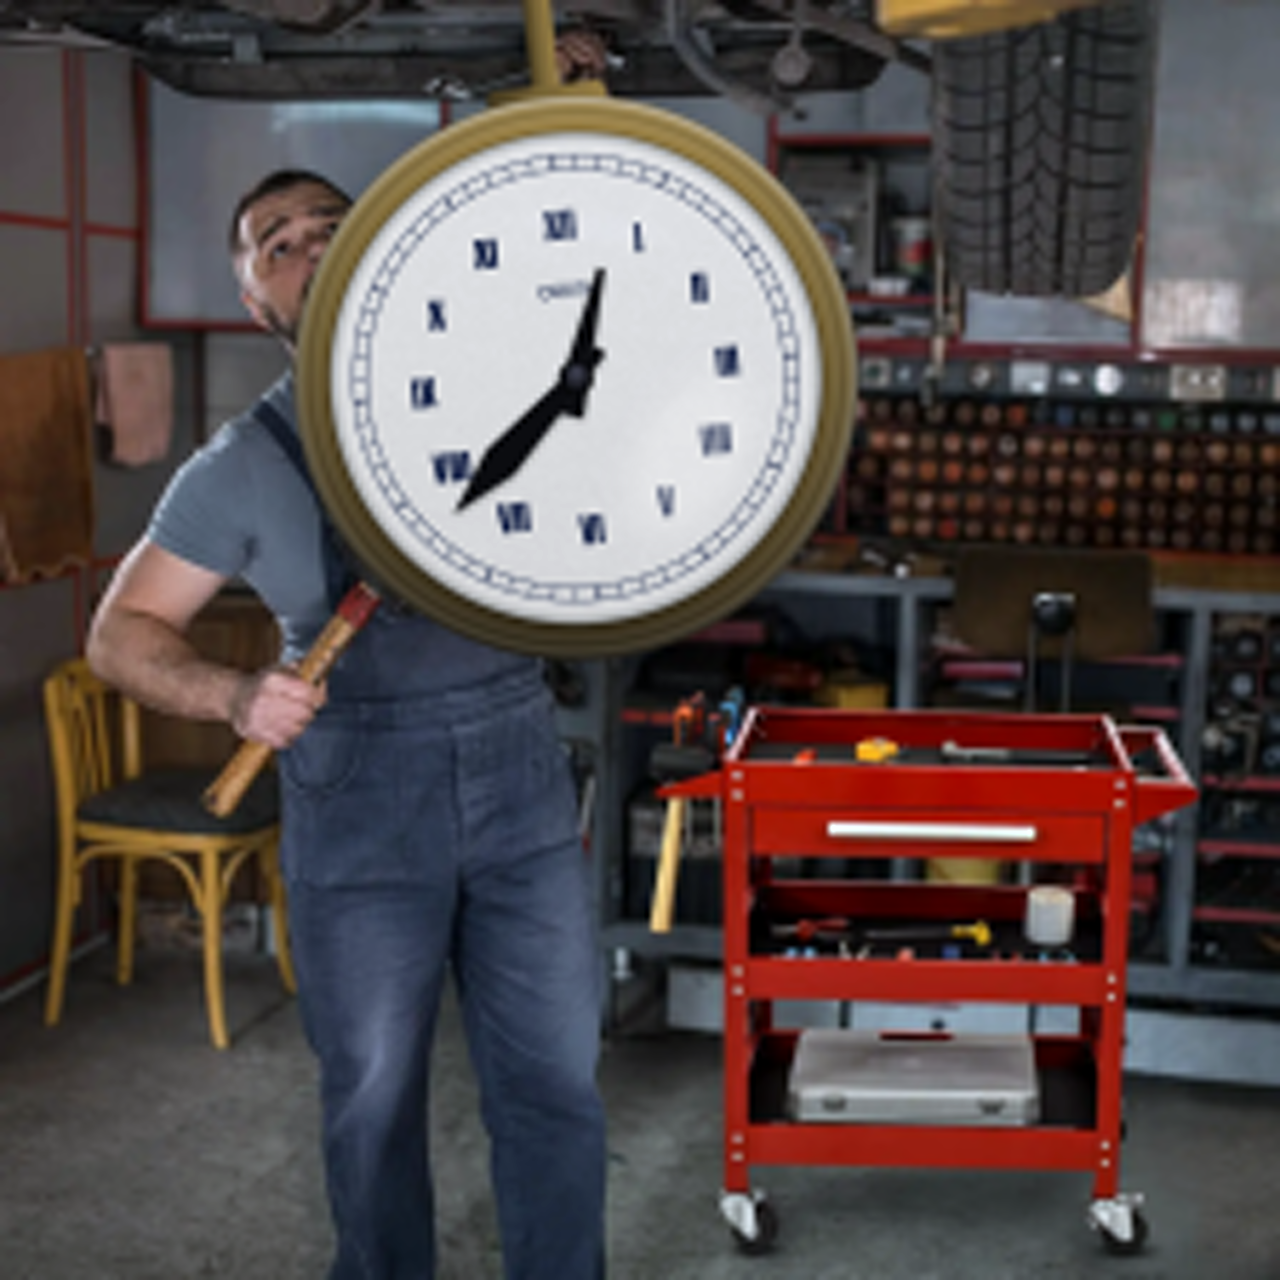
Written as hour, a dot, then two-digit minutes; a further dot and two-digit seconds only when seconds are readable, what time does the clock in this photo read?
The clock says 12.38
